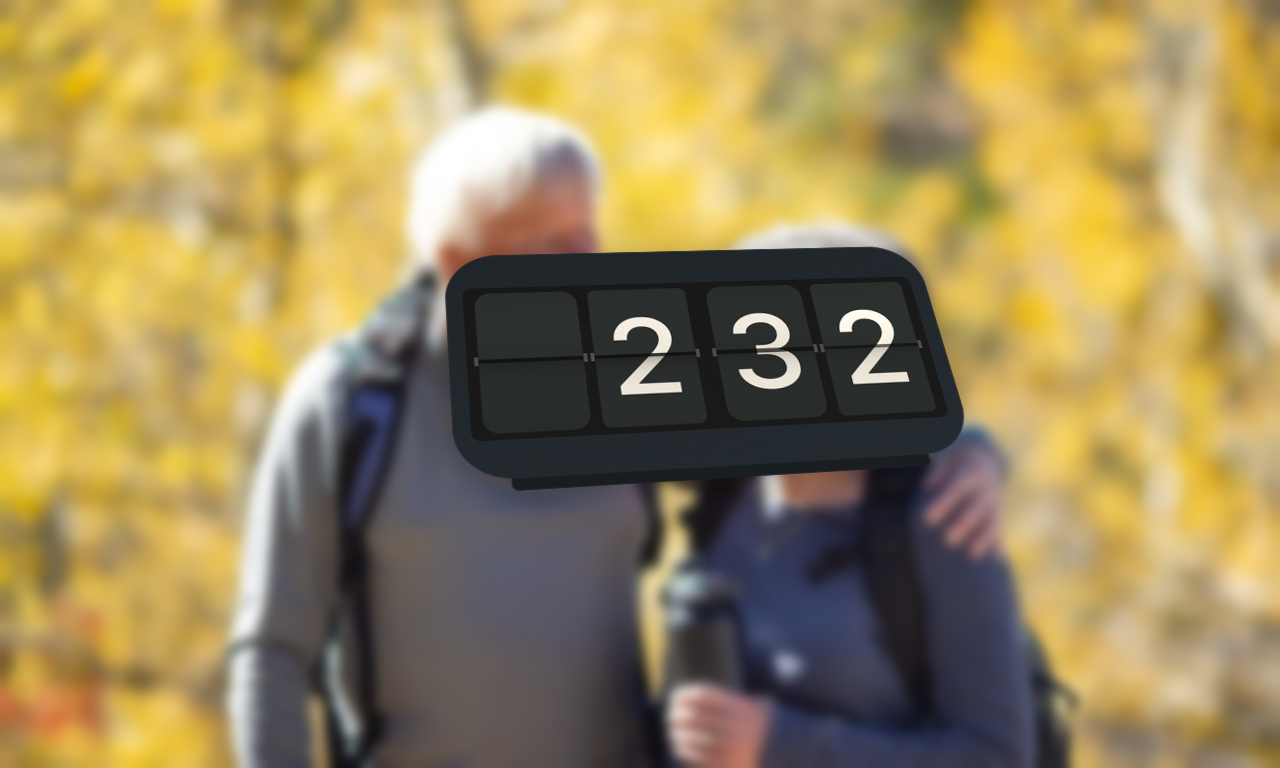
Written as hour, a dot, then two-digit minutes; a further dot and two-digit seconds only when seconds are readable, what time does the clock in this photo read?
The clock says 2.32
